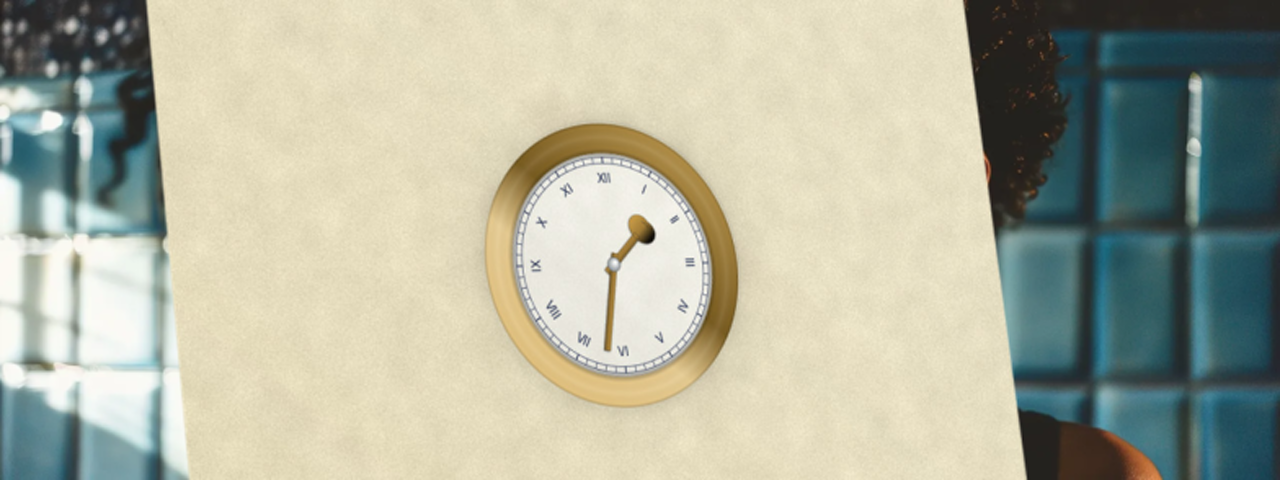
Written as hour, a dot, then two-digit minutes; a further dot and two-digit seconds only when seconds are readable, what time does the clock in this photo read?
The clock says 1.32
